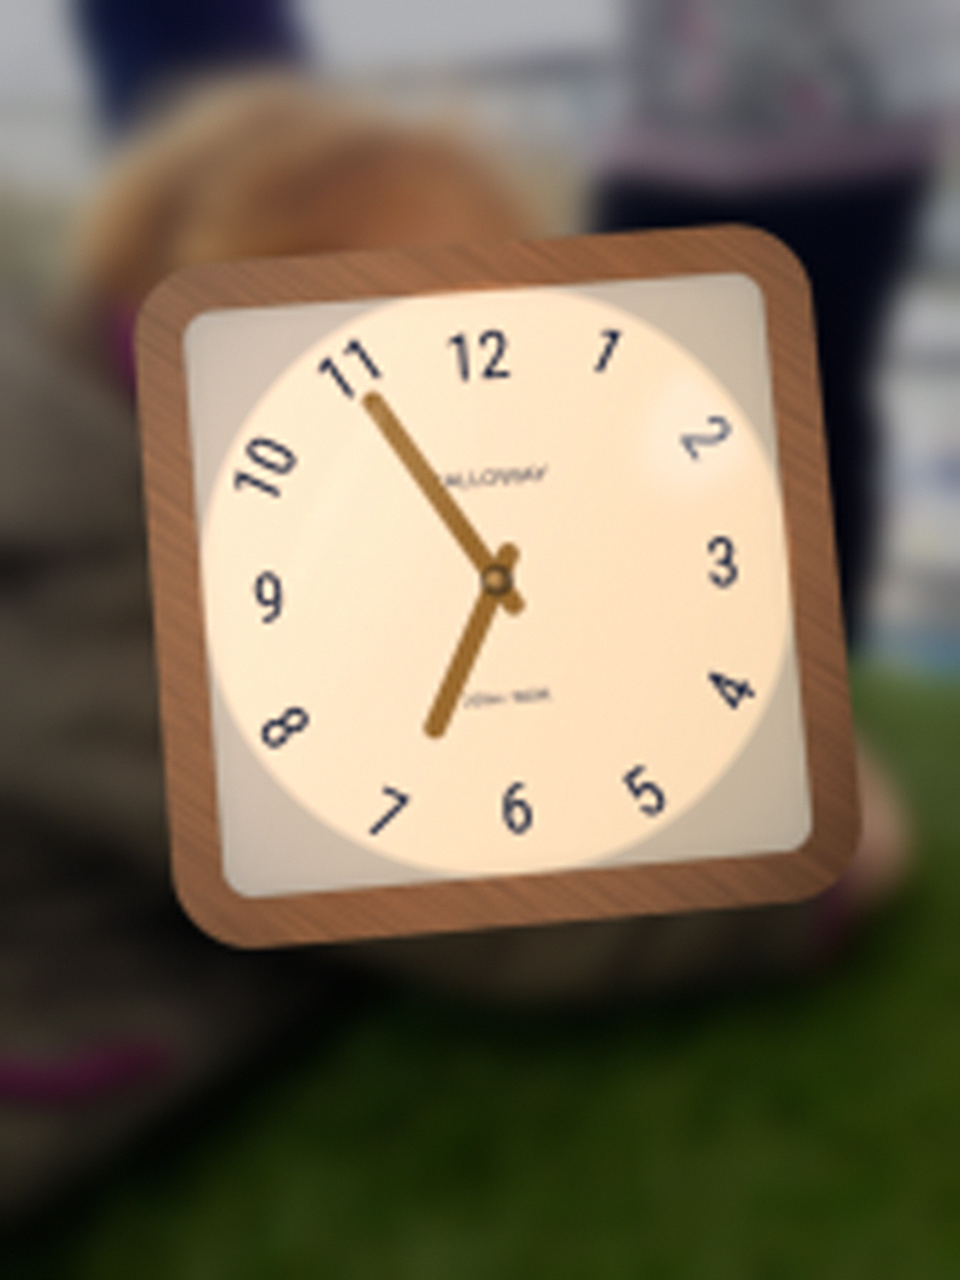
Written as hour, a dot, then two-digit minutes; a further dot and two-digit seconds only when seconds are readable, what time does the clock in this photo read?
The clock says 6.55
